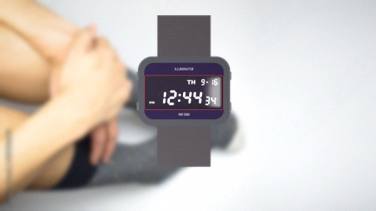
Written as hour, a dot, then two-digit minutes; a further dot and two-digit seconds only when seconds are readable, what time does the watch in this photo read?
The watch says 12.44.34
